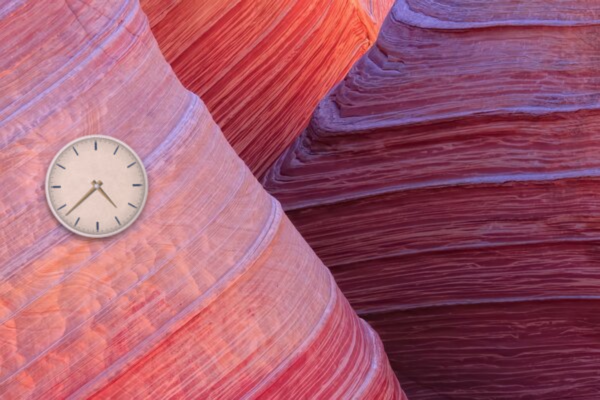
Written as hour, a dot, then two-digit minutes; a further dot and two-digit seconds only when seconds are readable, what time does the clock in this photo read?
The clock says 4.38
